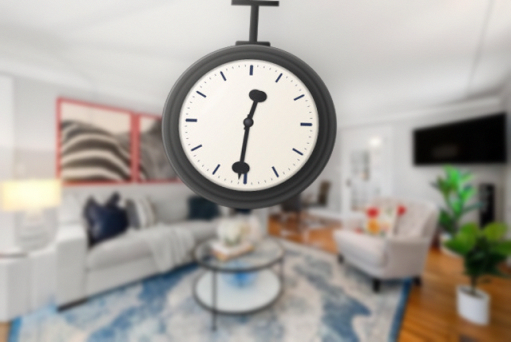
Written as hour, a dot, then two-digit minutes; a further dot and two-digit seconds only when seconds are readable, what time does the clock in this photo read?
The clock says 12.31
